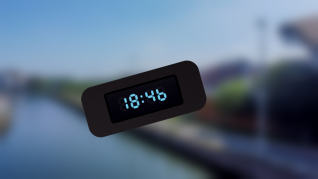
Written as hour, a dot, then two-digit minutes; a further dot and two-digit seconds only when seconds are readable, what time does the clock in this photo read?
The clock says 18.46
